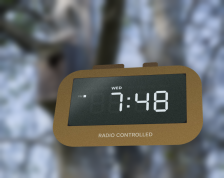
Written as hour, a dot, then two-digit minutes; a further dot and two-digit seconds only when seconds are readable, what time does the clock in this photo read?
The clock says 7.48
